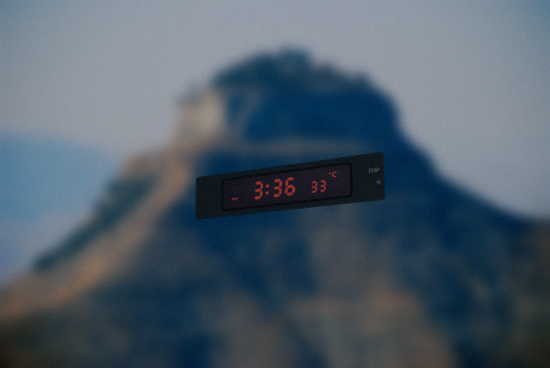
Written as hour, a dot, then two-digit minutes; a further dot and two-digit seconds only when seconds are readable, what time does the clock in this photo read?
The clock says 3.36
